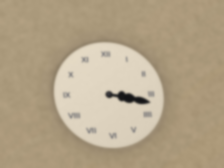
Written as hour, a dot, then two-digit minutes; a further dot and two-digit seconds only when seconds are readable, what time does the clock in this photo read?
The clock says 3.17
